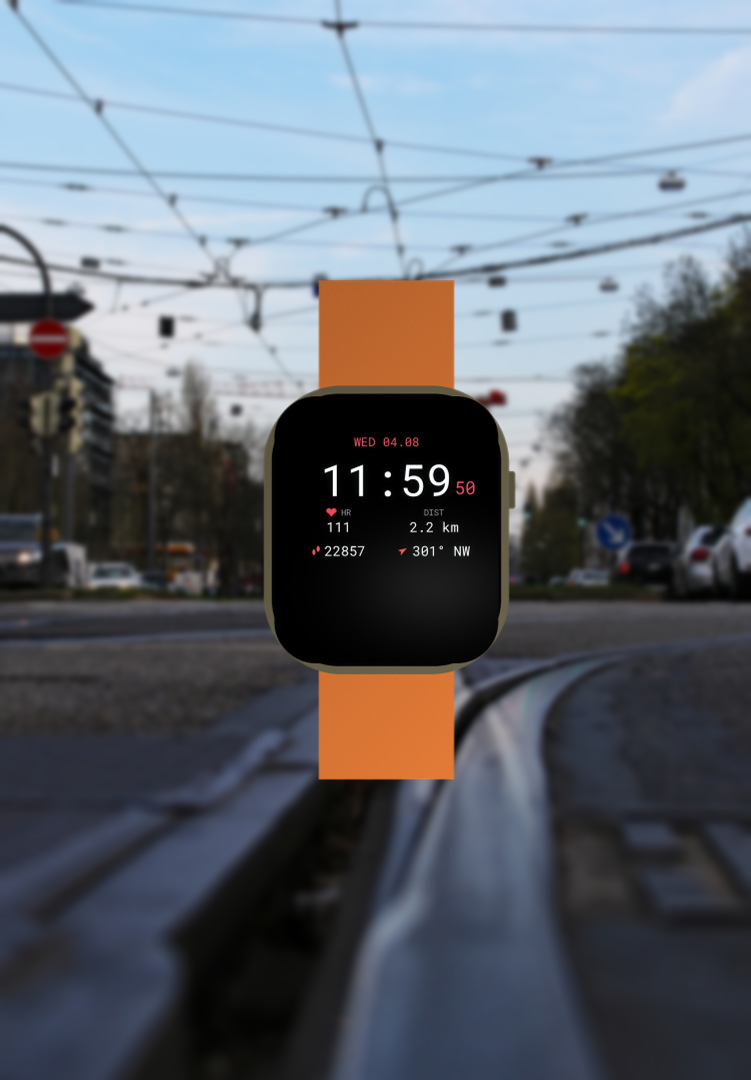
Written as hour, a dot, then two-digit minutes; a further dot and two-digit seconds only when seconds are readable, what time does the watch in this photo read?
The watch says 11.59.50
